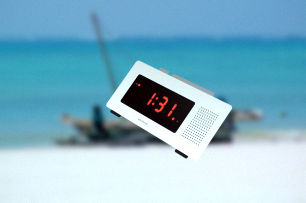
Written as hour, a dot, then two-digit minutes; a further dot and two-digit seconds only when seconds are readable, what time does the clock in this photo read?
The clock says 1.31
